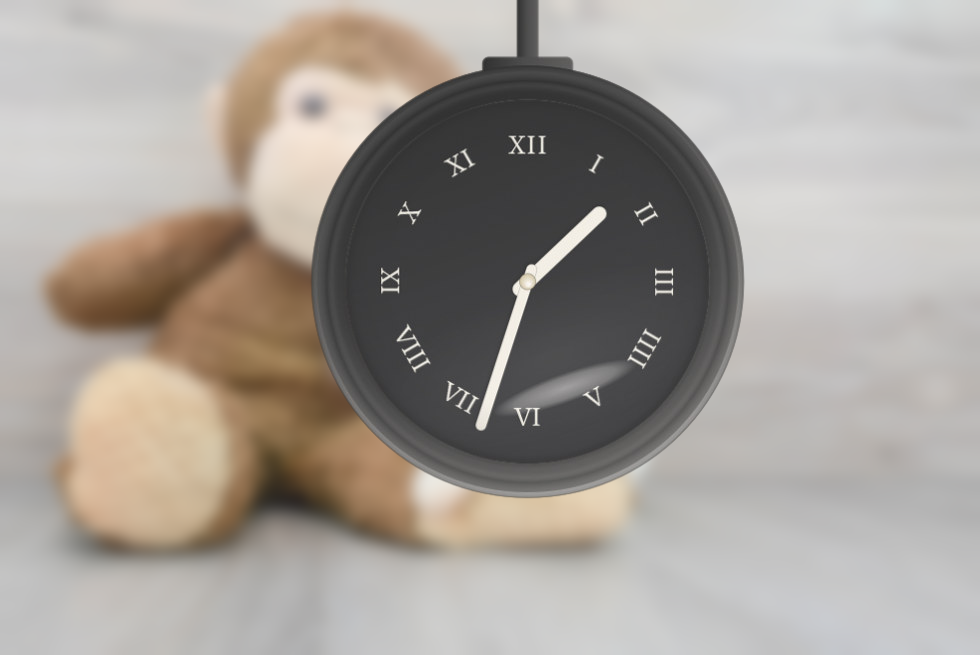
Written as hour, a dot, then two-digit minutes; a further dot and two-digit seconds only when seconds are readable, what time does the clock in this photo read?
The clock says 1.33
